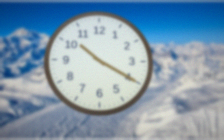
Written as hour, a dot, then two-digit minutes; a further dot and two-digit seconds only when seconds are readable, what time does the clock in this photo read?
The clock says 10.20
